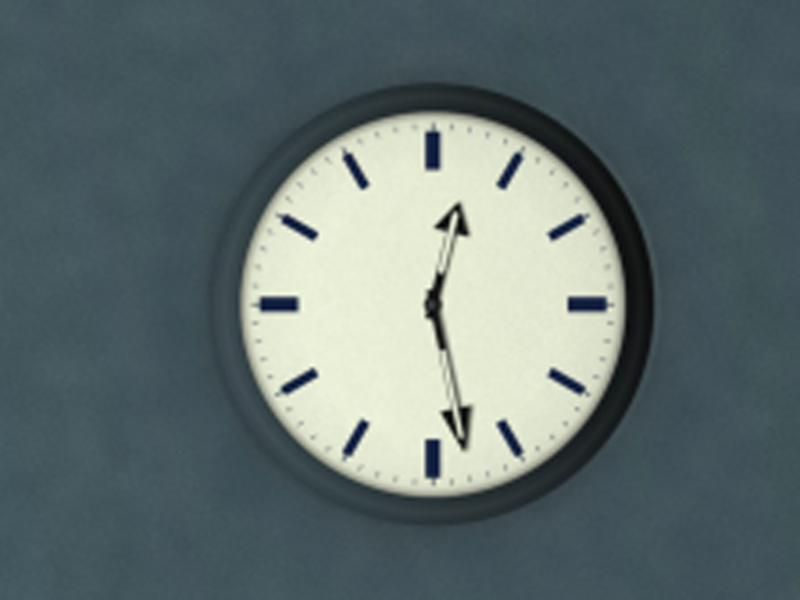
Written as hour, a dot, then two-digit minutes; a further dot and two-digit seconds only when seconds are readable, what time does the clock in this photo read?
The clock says 12.28
